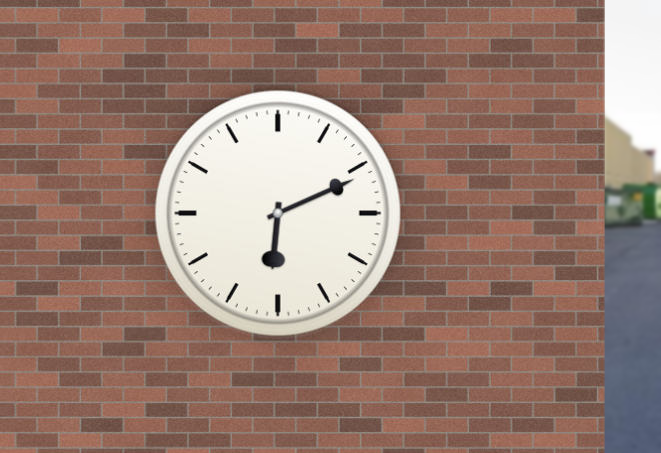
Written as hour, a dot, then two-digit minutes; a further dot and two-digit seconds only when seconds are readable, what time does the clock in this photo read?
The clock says 6.11
